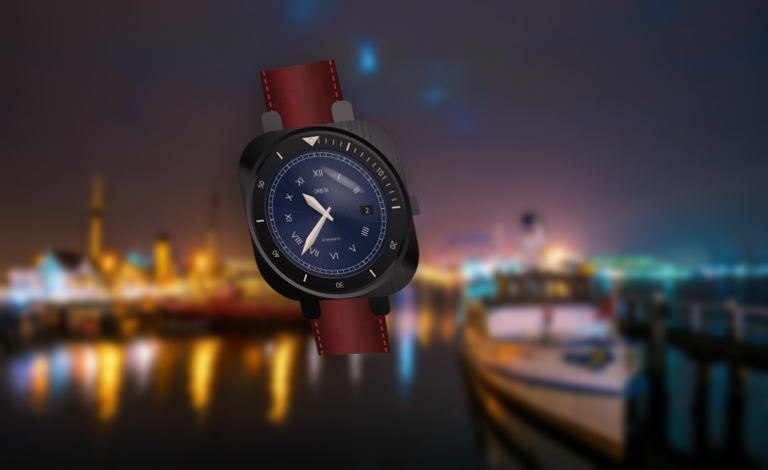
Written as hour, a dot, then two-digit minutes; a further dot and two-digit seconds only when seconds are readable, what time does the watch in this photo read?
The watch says 10.37
